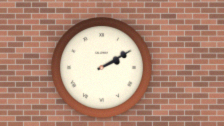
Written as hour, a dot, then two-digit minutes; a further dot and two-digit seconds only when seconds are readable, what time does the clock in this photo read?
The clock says 2.10
